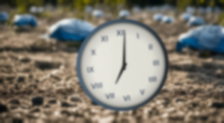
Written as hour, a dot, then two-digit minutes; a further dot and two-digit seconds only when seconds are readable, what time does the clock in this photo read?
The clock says 7.01
